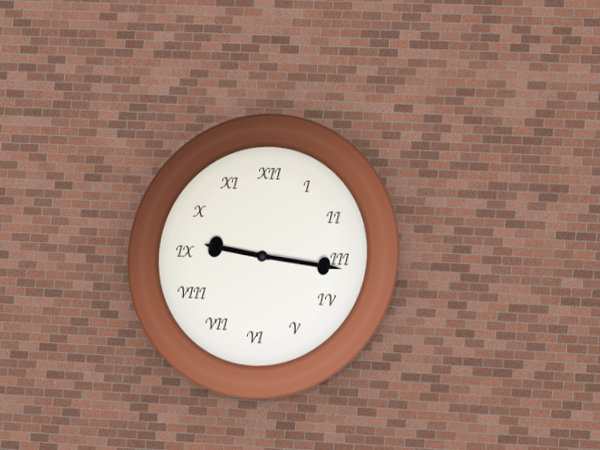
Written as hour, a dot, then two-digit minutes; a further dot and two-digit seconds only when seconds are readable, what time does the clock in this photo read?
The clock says 9.16
